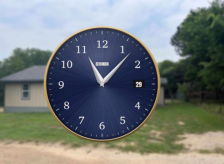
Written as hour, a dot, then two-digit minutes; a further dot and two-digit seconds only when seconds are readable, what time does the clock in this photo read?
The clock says 11.07
